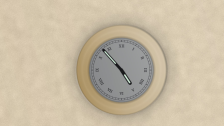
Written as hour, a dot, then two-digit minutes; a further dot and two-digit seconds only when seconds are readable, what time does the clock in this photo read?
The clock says 4.53
